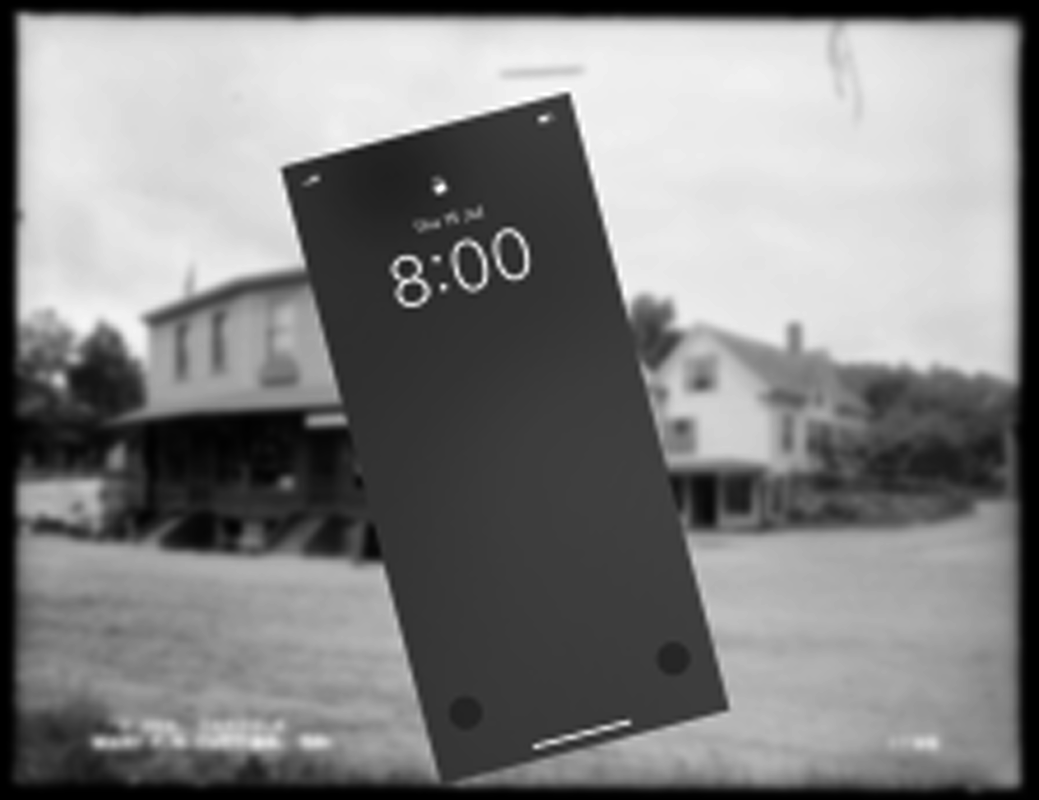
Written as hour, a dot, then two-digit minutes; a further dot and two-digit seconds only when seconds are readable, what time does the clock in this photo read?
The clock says 8.00
